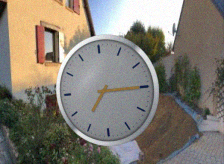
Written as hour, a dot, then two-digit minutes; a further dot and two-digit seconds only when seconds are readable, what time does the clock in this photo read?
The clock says 7.15
